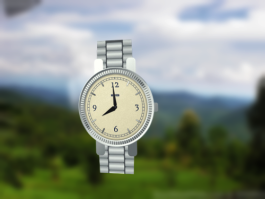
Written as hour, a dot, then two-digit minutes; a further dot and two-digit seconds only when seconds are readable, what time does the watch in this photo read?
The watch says 7.59
